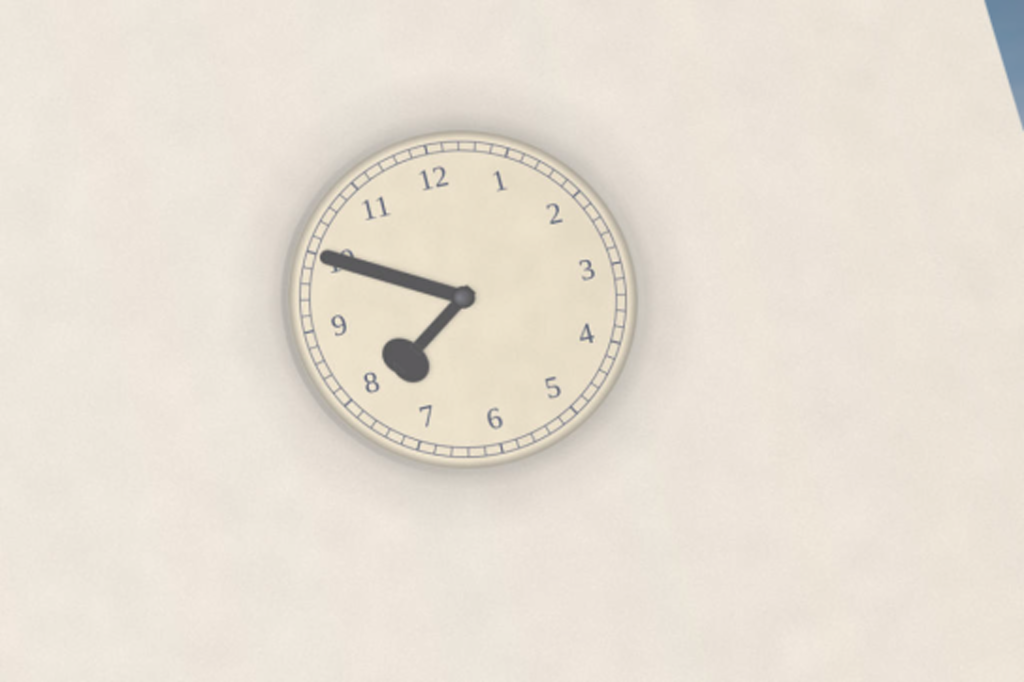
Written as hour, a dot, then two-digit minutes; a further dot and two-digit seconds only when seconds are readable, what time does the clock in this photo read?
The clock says 7.50
